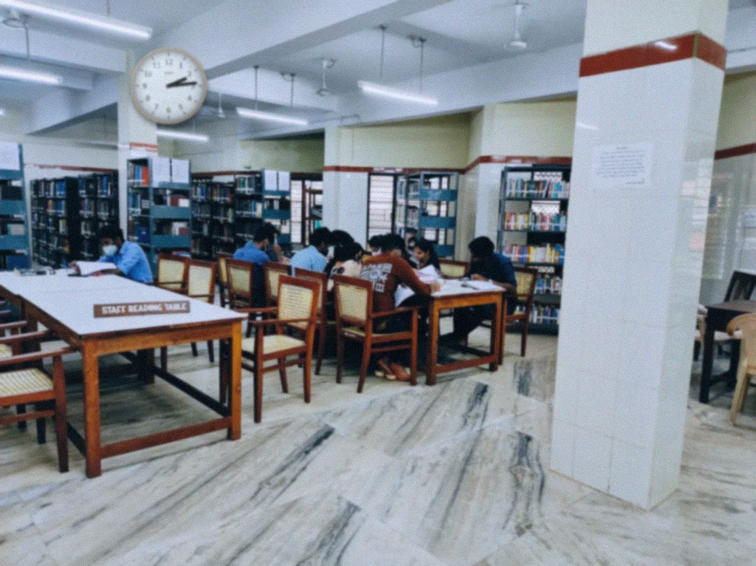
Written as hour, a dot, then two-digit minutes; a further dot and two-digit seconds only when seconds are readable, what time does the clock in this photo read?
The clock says 2.14
